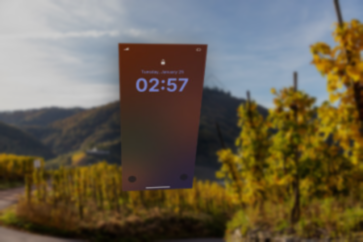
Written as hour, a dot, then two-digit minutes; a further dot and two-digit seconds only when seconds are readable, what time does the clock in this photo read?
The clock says 2.57
